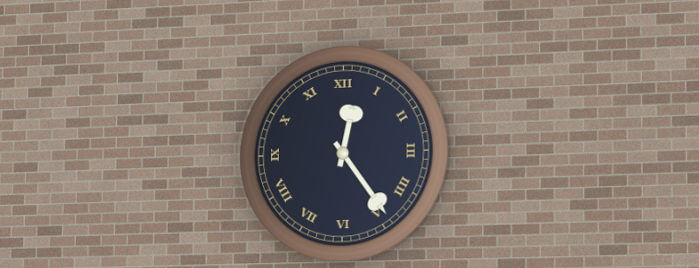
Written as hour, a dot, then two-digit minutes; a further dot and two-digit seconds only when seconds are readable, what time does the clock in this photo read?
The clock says 12.24
